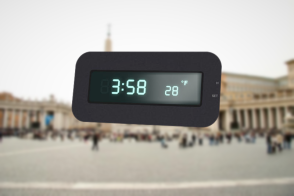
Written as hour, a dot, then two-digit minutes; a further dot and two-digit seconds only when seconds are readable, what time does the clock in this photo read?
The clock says 3.58
